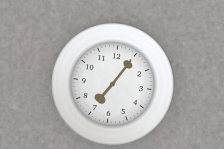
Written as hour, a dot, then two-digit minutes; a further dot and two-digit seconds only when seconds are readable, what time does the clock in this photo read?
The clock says 7.05
